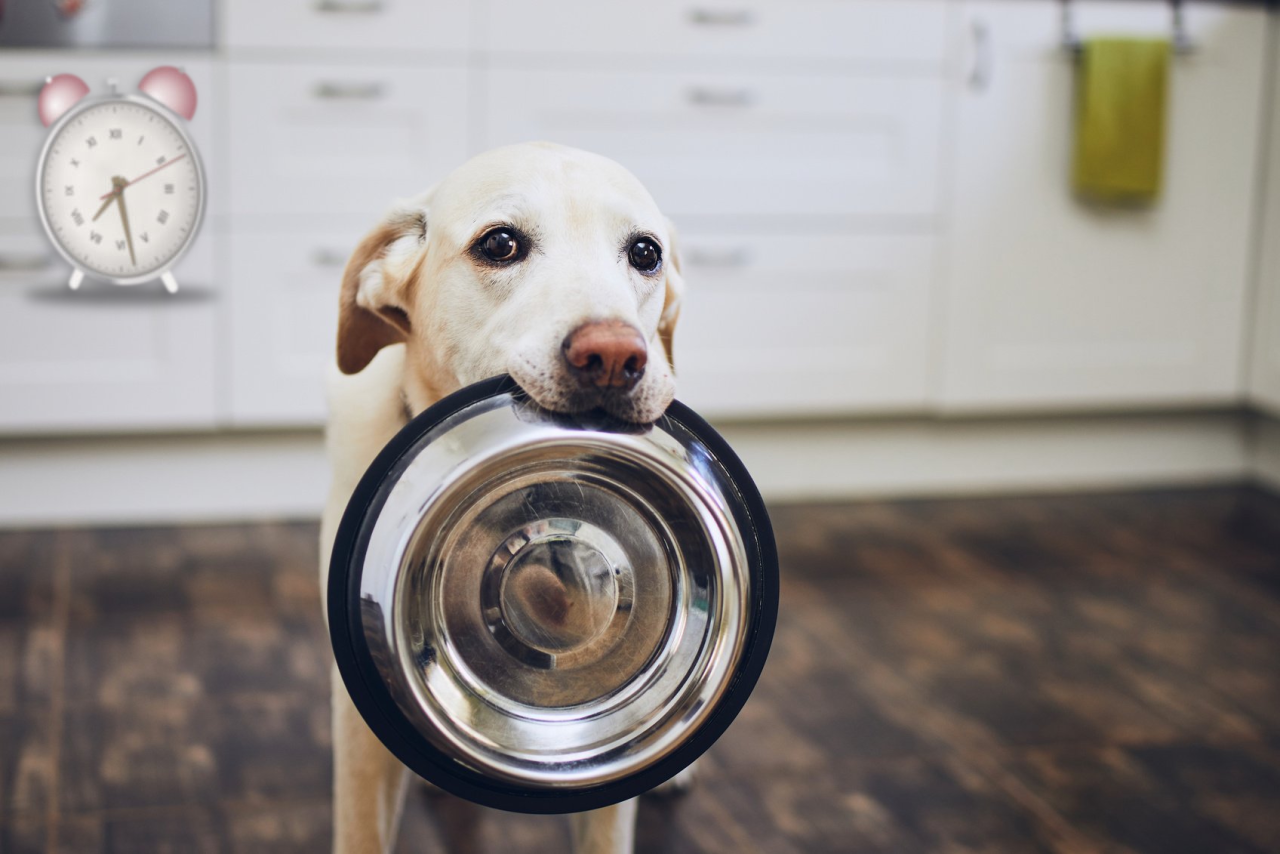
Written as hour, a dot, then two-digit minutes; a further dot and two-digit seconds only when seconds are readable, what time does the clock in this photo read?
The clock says 7.28.11
